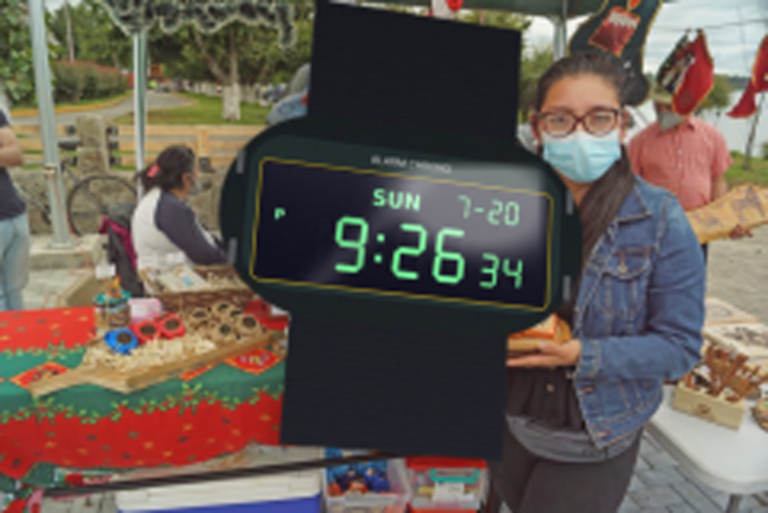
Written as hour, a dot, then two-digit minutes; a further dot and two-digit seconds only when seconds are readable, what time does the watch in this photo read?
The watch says 9.26.34
